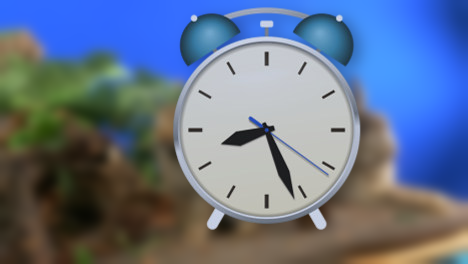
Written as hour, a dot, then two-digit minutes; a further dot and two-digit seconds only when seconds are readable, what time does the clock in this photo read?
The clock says 8.26.21
